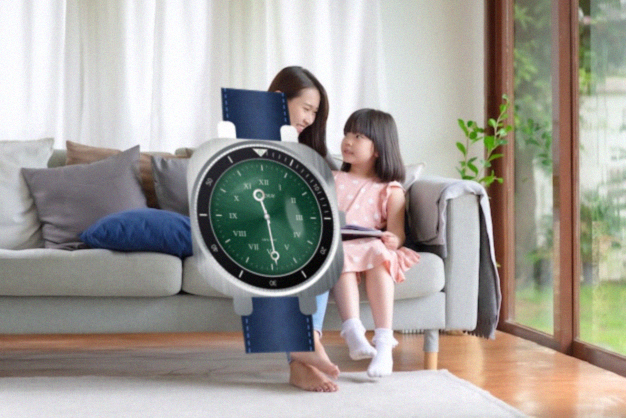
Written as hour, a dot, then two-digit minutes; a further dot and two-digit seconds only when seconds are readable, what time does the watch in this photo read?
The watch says 11.29
